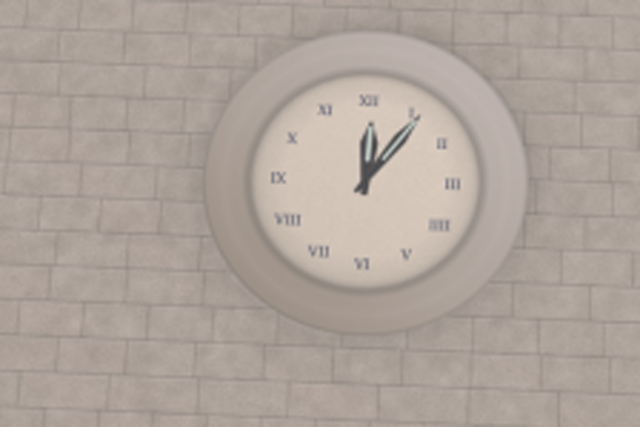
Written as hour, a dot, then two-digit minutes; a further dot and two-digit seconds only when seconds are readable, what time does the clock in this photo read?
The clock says 12.06
